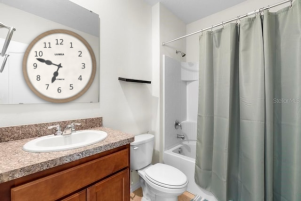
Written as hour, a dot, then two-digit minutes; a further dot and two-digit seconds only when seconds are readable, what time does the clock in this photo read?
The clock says 6.48
